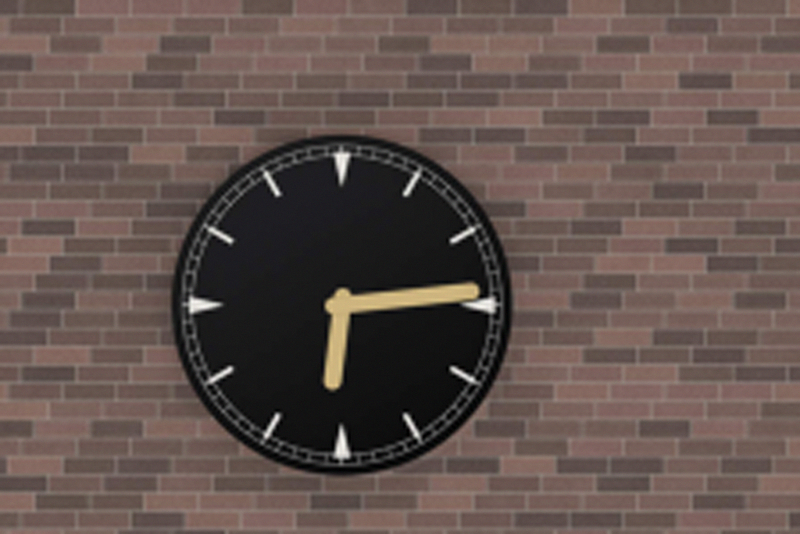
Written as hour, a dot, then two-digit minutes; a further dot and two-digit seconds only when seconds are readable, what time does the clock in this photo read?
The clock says 6.14
